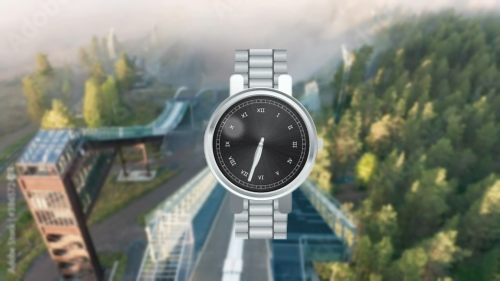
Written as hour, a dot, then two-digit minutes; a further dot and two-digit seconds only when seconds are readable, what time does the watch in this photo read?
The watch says 6.33
